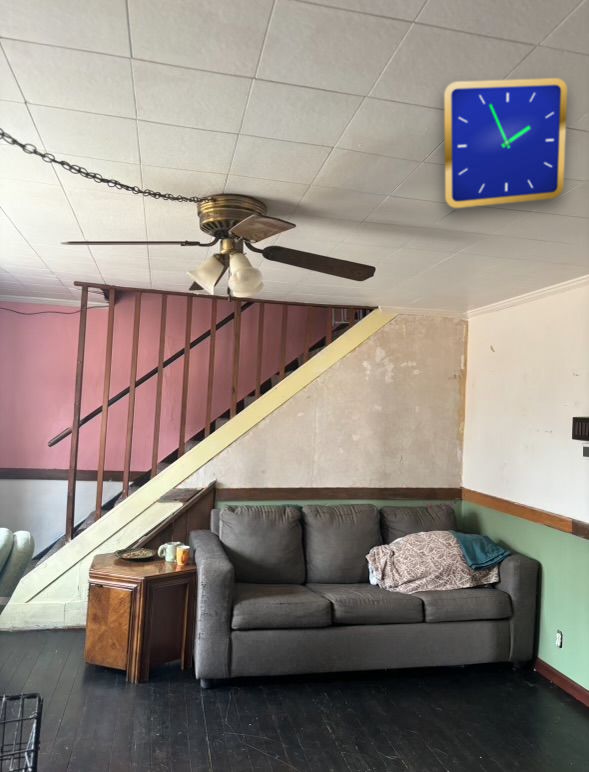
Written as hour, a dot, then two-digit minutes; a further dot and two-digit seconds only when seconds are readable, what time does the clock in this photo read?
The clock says 1.56
